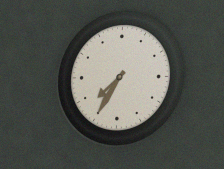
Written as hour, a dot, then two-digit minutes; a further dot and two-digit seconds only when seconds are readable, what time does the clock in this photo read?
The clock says 7.35
